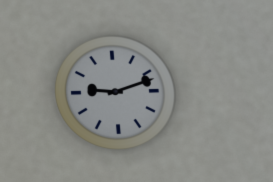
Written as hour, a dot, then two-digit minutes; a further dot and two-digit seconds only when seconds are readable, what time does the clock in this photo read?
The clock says 9.12
